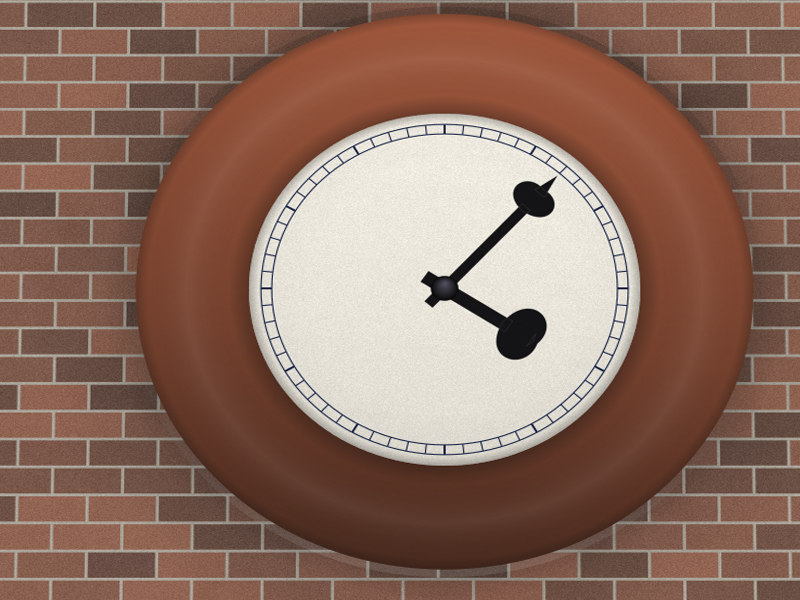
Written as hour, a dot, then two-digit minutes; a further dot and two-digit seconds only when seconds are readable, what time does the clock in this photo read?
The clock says 4.07
